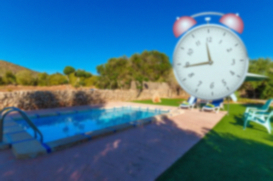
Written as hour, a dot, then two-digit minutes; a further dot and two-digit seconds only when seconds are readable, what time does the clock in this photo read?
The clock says 11.44
